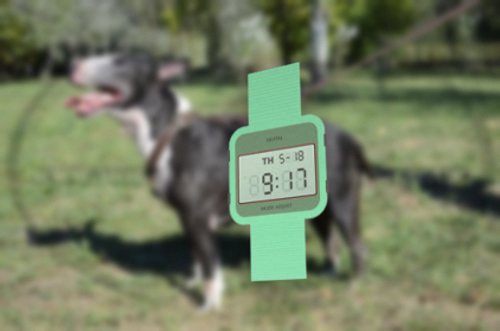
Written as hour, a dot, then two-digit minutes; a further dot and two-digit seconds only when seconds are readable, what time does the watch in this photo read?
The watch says 9.17
